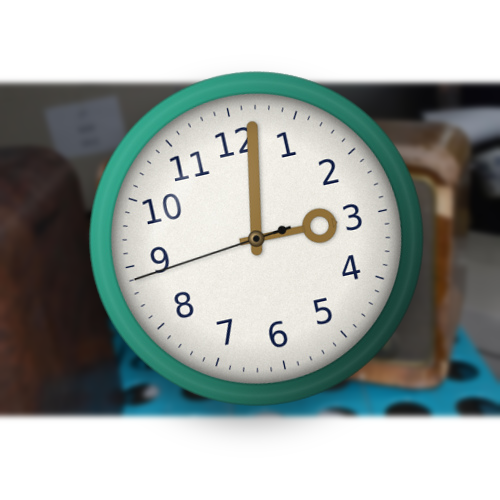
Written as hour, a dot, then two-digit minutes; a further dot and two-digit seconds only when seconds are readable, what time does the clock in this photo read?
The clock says 3.01.44
